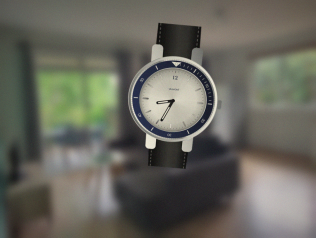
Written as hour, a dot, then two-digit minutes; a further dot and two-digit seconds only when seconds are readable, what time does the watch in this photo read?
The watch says 8.34
